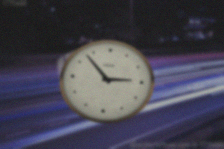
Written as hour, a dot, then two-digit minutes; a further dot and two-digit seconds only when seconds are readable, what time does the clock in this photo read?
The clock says 2.53
